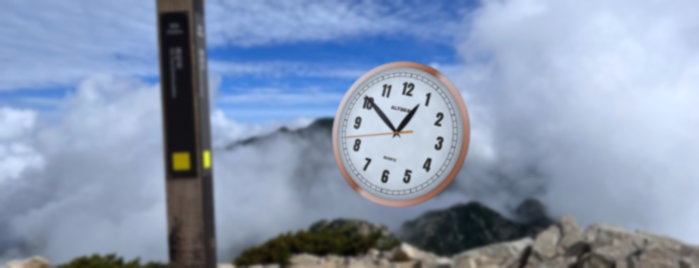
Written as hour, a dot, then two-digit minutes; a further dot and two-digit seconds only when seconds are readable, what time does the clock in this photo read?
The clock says 12.50.42
